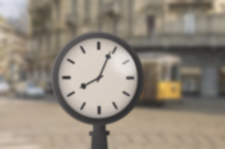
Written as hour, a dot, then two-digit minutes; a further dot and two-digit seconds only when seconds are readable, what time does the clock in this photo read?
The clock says 8.04
